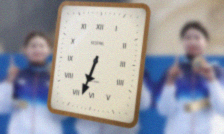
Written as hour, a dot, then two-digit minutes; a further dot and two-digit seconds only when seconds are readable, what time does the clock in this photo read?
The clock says 6.33
